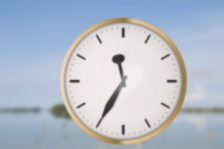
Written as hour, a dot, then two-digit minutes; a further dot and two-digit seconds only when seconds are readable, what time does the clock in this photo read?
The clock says 11.35
